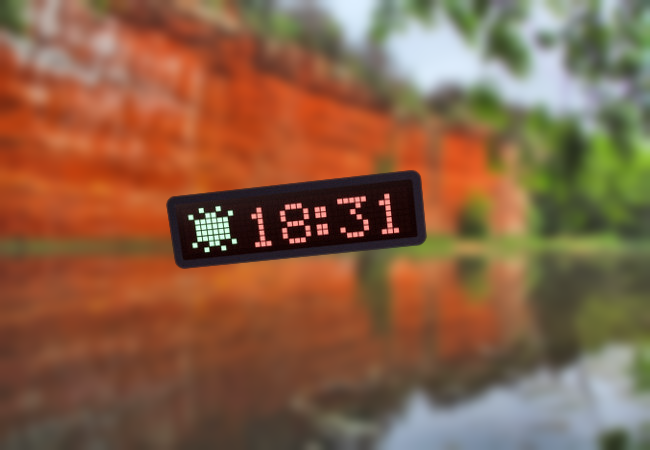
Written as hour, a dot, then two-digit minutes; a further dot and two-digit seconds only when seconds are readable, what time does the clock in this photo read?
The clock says 18.31
